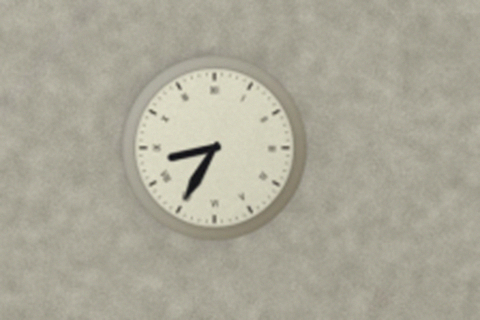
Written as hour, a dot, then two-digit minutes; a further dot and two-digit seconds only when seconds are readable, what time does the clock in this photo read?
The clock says 8.35
